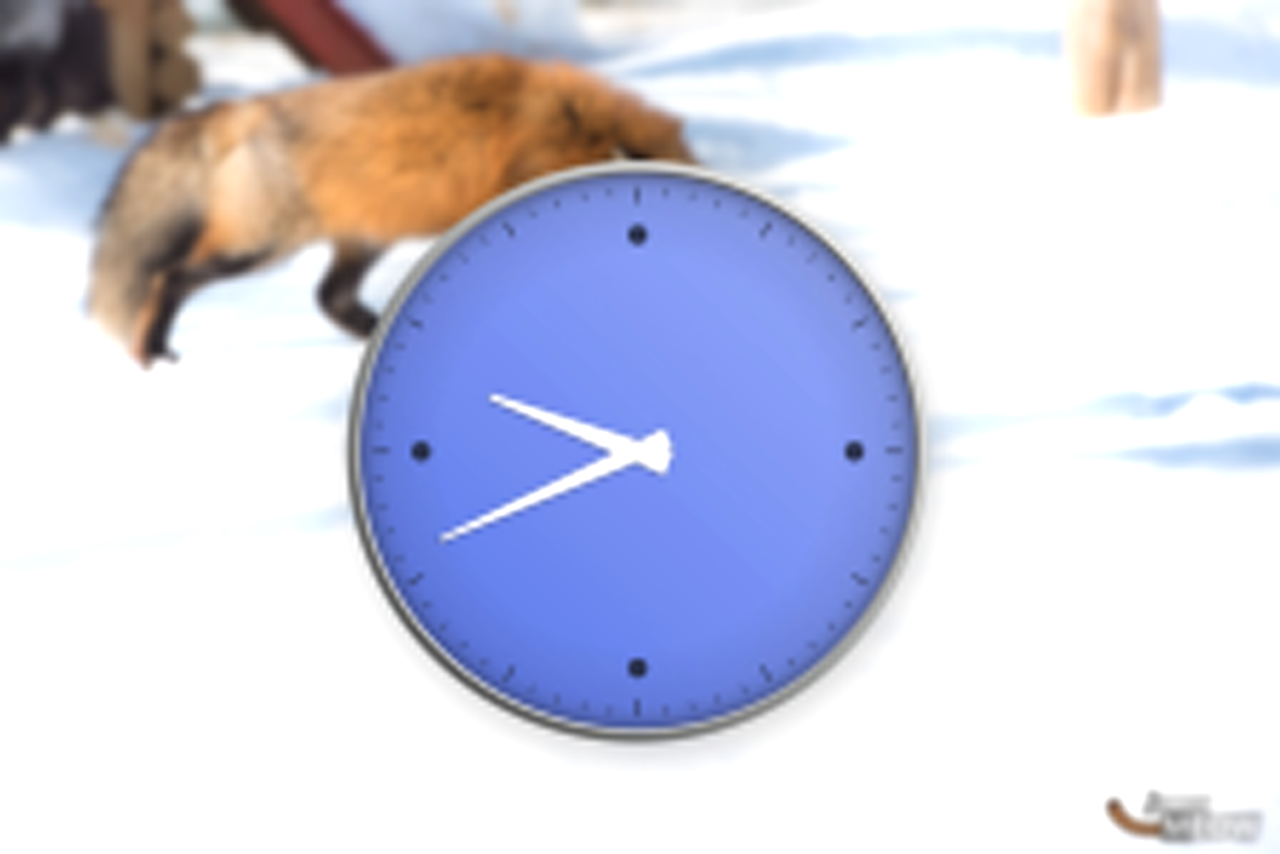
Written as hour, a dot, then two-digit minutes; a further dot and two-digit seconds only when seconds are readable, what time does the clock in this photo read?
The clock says 9.41
